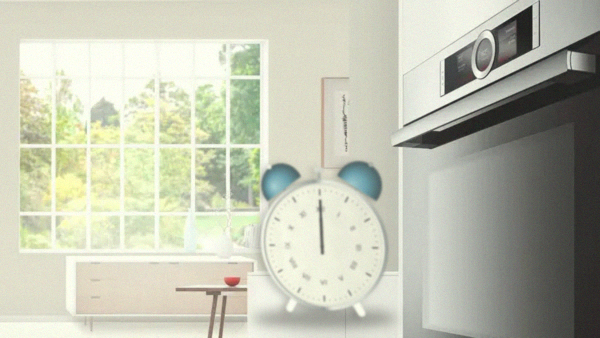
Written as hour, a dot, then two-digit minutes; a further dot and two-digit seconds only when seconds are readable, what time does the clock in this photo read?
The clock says 12.00
